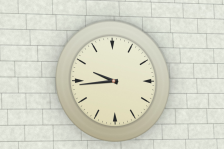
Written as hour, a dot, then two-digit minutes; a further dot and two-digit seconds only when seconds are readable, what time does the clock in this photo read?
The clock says 9.44
